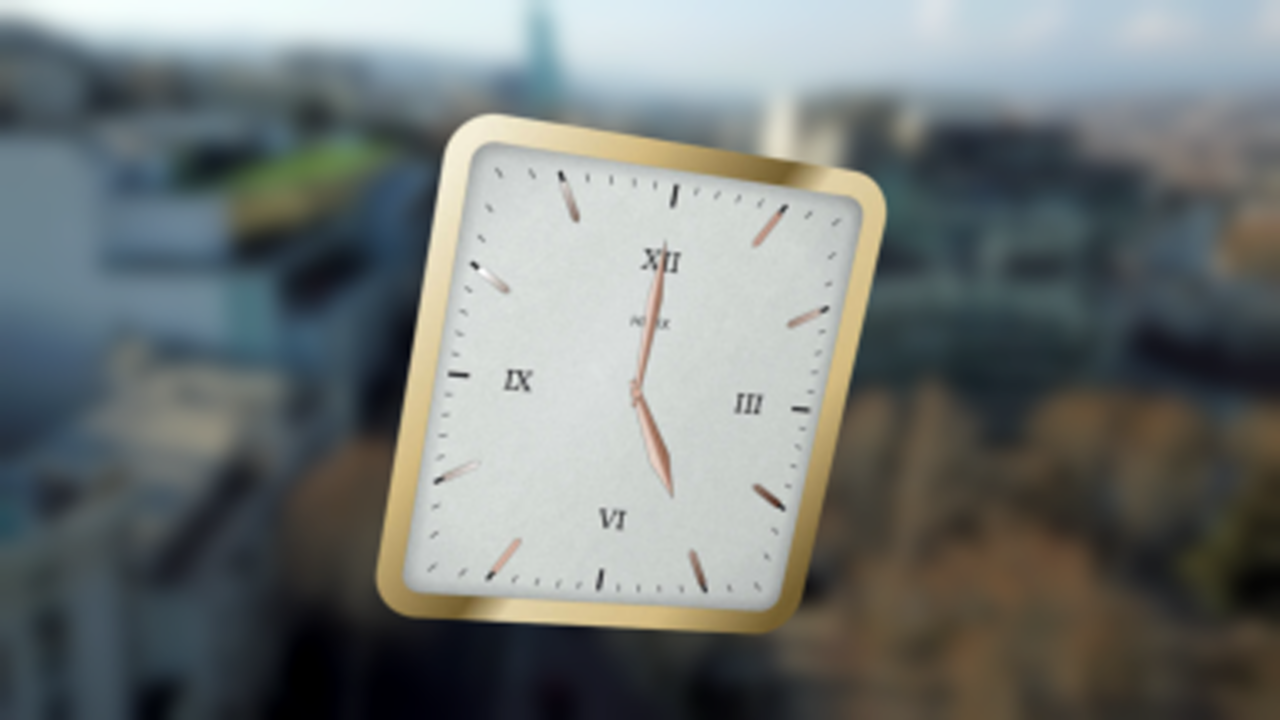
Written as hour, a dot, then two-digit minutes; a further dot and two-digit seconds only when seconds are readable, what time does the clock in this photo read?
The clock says 5.00
